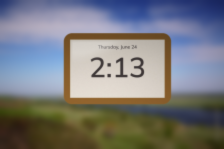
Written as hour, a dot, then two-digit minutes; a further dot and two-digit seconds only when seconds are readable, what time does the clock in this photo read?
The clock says 2.13
